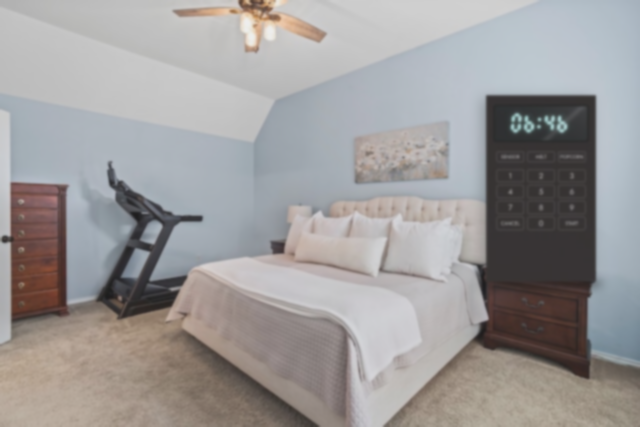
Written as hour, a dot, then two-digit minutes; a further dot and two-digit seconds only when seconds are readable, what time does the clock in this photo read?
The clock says 6.46
